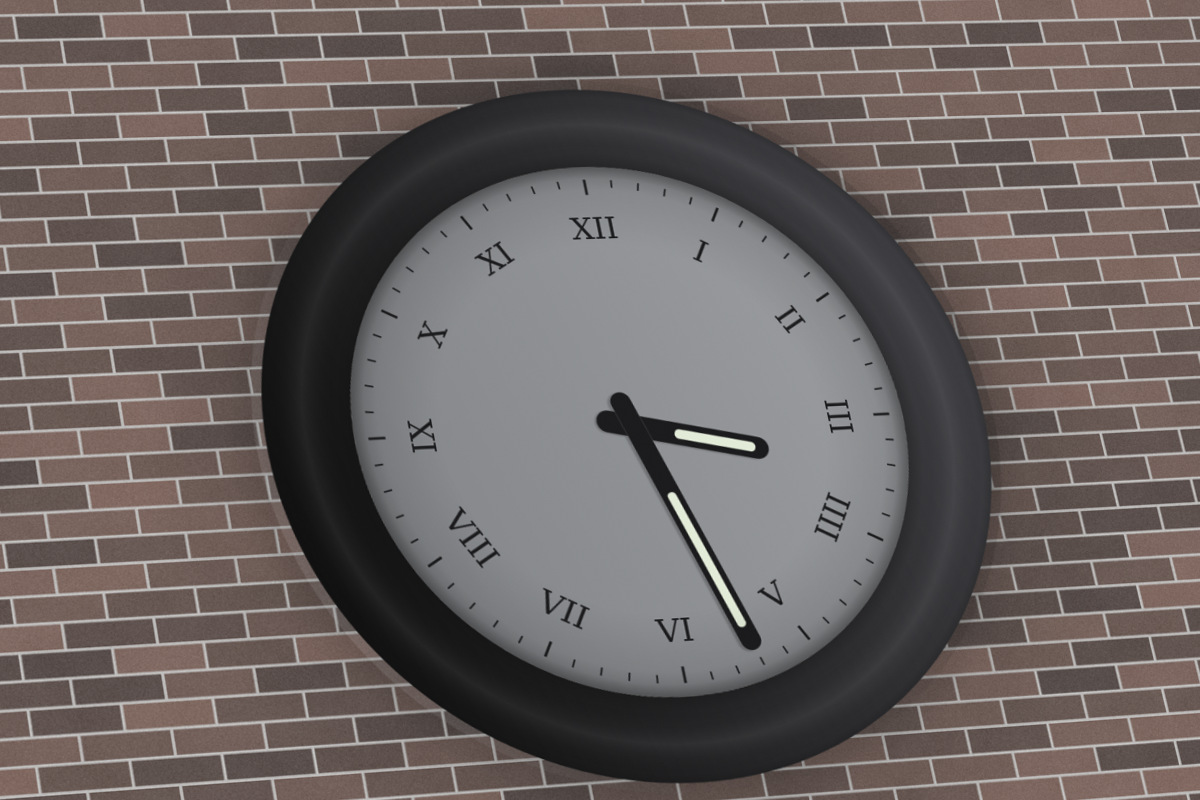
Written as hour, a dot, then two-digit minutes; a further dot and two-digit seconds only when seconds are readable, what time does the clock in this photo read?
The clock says 3.27
